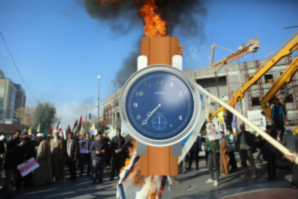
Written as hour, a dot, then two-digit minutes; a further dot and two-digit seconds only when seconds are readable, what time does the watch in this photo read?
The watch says 7.37
